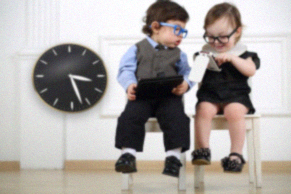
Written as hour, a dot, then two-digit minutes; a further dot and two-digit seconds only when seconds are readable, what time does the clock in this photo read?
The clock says 3.27
